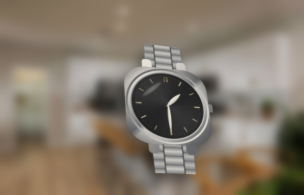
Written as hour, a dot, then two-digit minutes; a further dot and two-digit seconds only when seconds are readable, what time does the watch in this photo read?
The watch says 1.30
